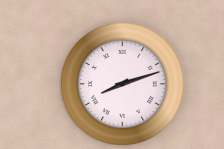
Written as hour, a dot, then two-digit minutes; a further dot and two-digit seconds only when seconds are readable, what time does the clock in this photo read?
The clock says 8.12
